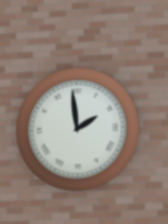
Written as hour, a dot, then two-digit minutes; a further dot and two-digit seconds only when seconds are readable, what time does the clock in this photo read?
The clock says 1.59
